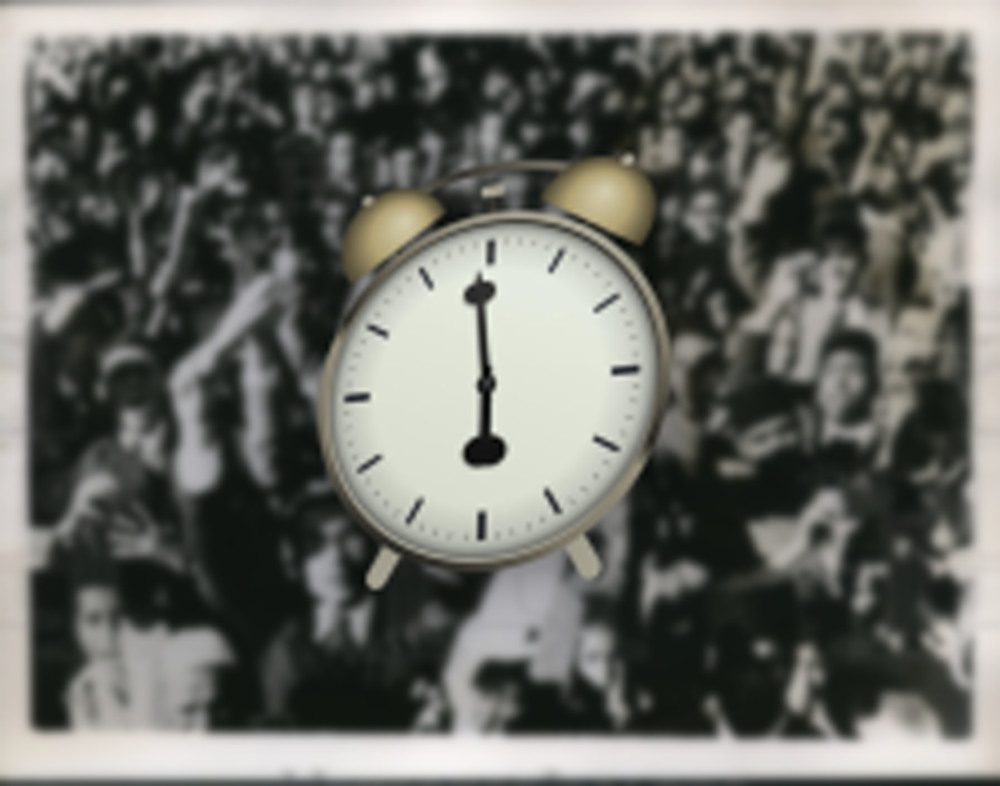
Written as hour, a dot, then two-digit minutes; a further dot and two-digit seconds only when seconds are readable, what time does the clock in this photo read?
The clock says 5.59
